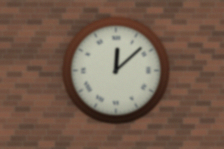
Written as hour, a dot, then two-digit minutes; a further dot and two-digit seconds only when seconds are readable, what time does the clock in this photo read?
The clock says 12.08
